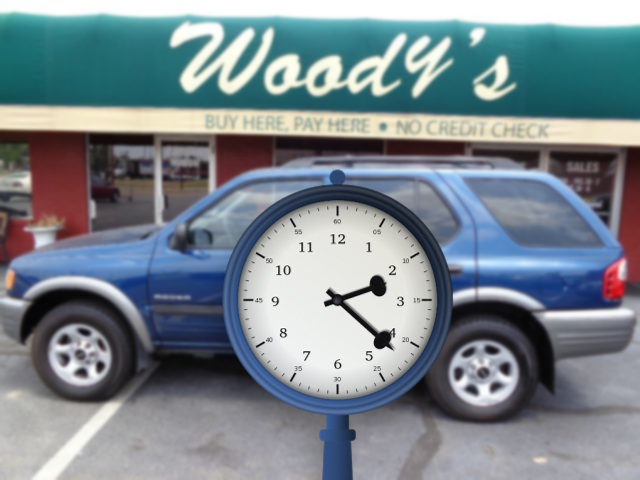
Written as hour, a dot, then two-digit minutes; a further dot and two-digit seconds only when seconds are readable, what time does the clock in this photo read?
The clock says 2.22
